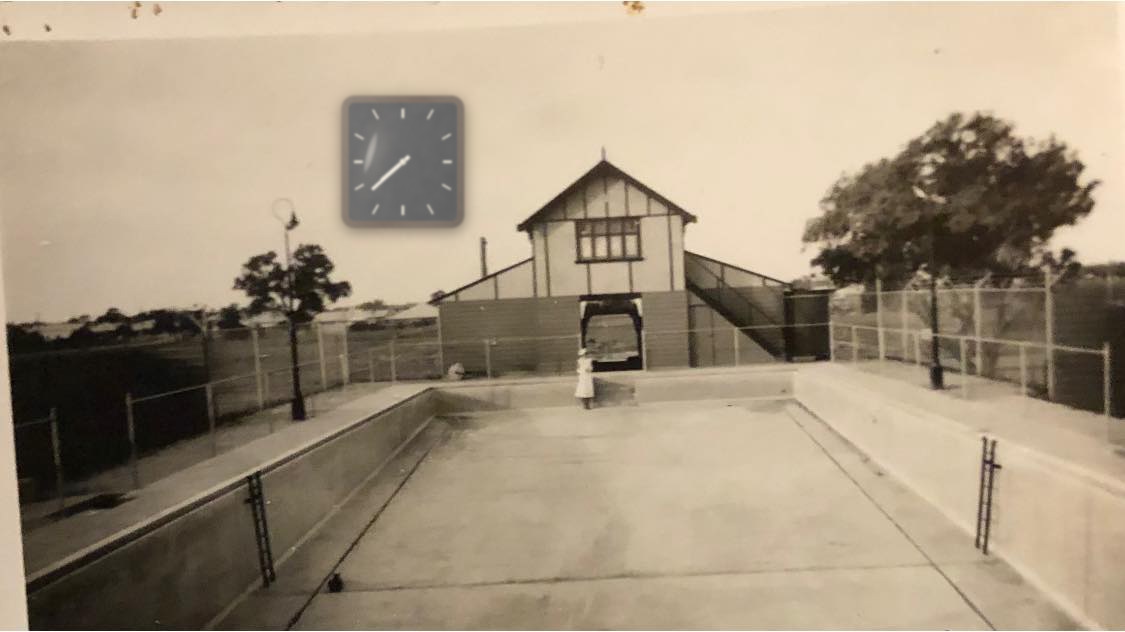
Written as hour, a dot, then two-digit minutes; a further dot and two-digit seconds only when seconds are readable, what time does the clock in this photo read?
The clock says 7.38
